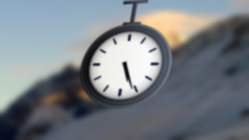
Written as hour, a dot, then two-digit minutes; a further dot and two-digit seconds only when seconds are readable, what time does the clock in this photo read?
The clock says 5.26
